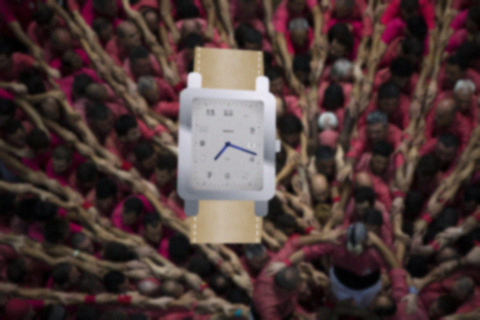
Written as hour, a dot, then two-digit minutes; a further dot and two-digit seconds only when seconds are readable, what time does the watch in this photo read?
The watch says 7.18
